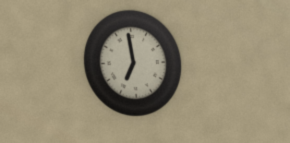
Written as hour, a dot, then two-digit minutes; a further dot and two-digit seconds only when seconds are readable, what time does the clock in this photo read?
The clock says 6.59
